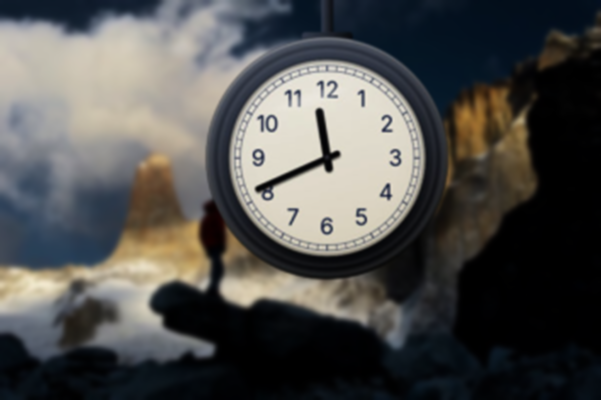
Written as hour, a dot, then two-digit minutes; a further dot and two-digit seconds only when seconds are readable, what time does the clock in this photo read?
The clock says 11.41
